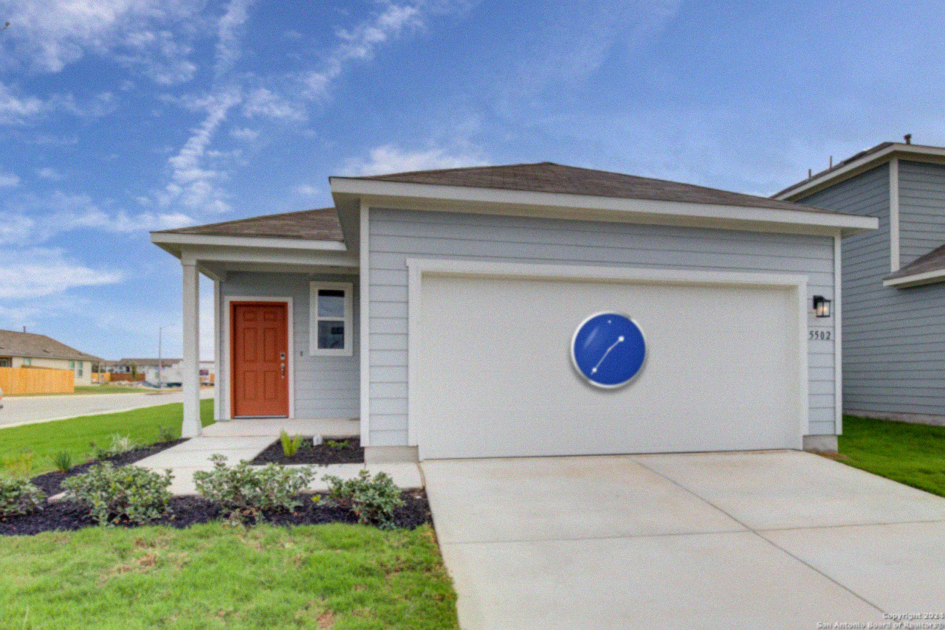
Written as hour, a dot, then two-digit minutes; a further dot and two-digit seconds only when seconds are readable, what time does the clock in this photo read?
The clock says 1.36
